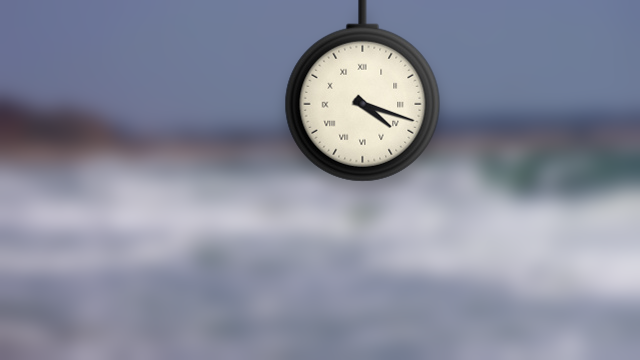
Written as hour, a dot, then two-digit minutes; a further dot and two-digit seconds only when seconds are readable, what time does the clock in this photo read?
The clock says 4.18
